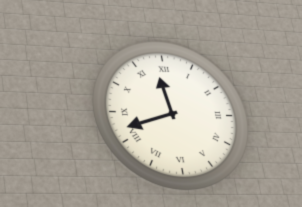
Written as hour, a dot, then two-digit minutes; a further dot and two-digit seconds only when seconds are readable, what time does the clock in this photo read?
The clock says 11.42
